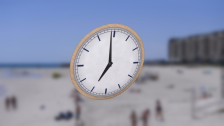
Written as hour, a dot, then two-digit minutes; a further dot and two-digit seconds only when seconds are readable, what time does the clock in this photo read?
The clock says 6.59
